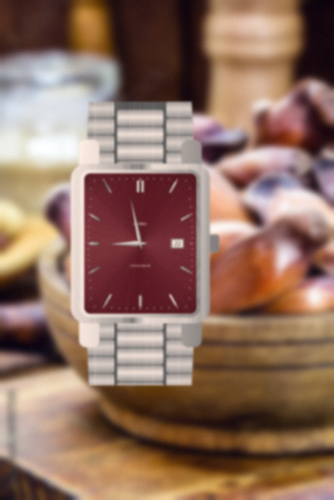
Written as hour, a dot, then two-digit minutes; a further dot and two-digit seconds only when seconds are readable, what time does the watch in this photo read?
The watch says 8.58
